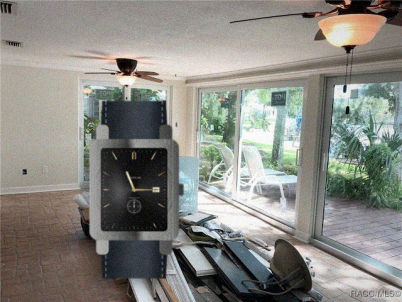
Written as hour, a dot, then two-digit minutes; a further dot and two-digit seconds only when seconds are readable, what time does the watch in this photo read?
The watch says 11.15
